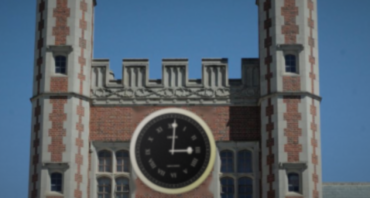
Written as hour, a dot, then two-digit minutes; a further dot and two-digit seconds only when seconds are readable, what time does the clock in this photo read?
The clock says 3.01
